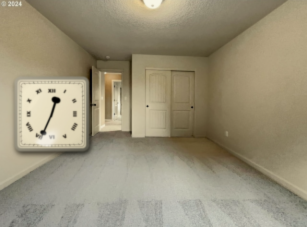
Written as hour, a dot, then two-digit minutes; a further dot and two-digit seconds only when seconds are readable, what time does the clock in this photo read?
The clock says 12.34
